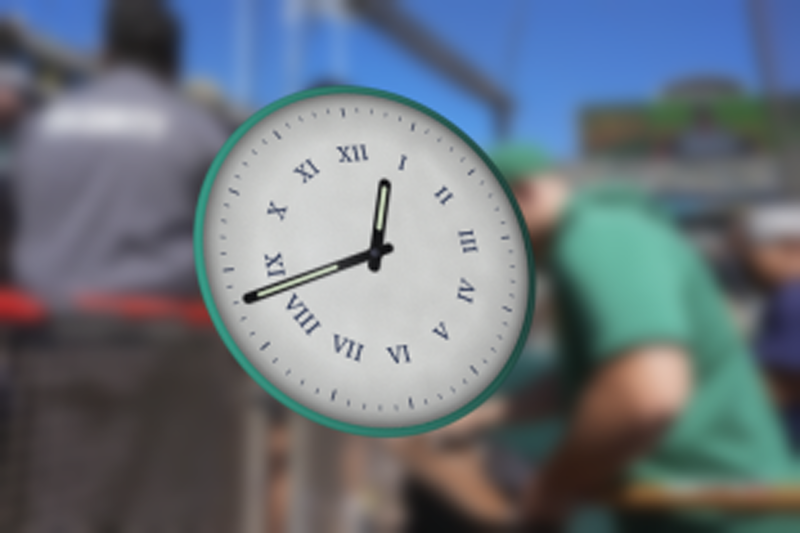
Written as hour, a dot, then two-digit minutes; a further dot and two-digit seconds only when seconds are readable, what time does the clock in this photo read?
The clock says 12.43
